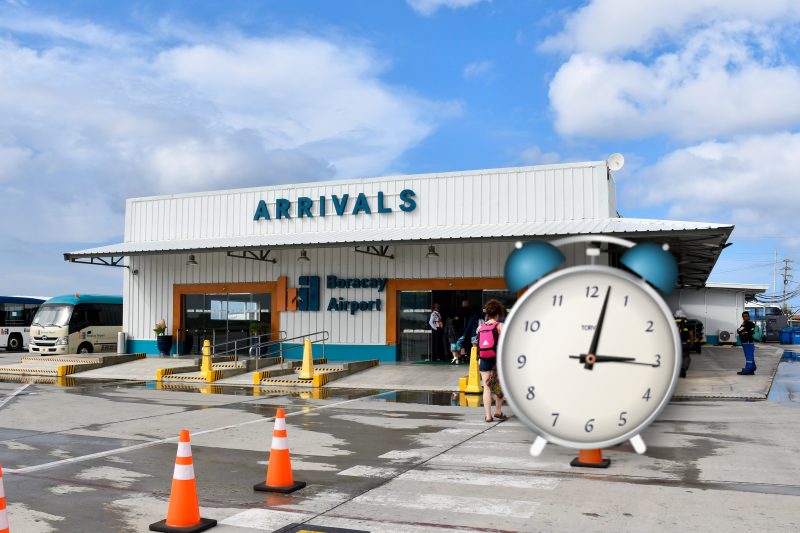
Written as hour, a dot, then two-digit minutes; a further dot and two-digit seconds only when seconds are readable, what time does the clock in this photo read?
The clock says 3.02.16
